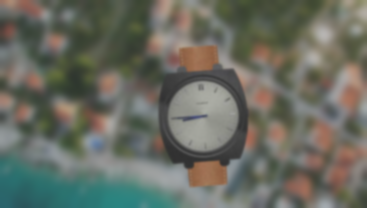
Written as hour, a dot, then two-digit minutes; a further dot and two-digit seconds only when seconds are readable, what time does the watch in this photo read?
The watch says 8.45
